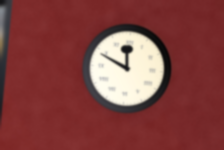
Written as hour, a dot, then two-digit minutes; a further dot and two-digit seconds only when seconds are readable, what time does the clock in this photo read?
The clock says 11.49
